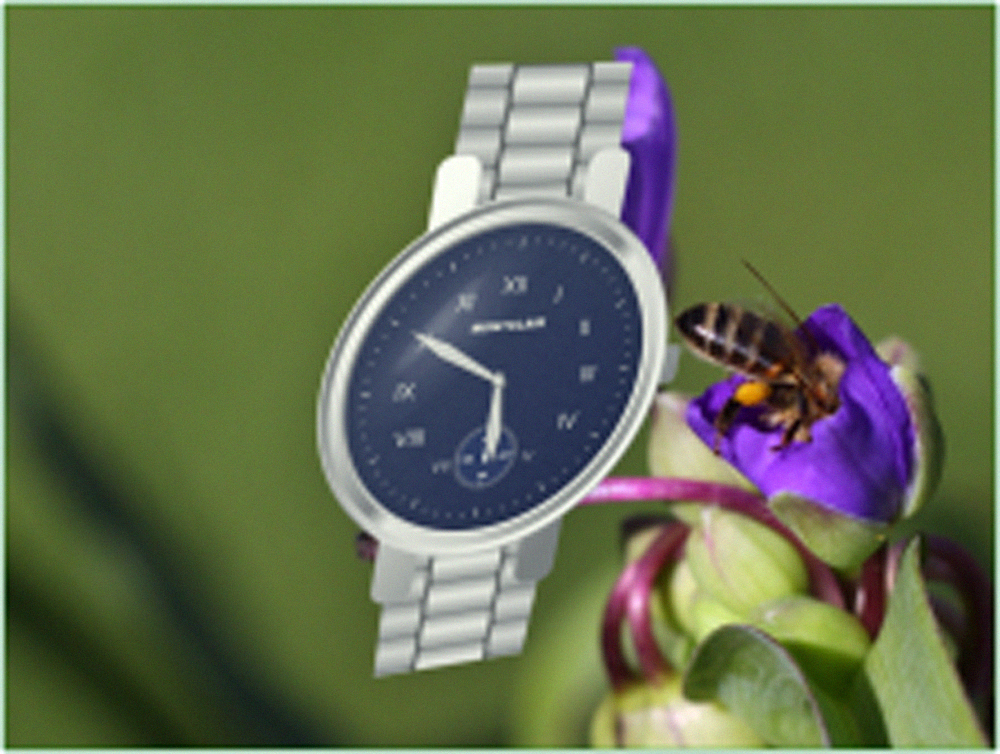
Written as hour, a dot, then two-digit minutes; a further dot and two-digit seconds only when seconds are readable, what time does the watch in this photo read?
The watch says 5.50
